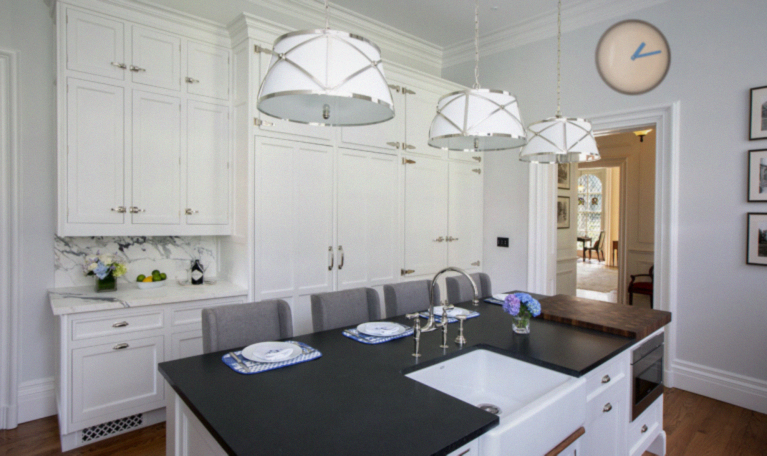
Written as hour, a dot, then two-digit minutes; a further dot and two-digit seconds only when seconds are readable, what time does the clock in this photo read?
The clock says 1.13
